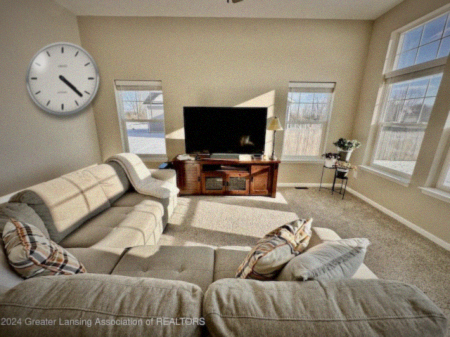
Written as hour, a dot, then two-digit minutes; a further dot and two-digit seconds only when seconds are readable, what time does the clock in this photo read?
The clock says 4.22
